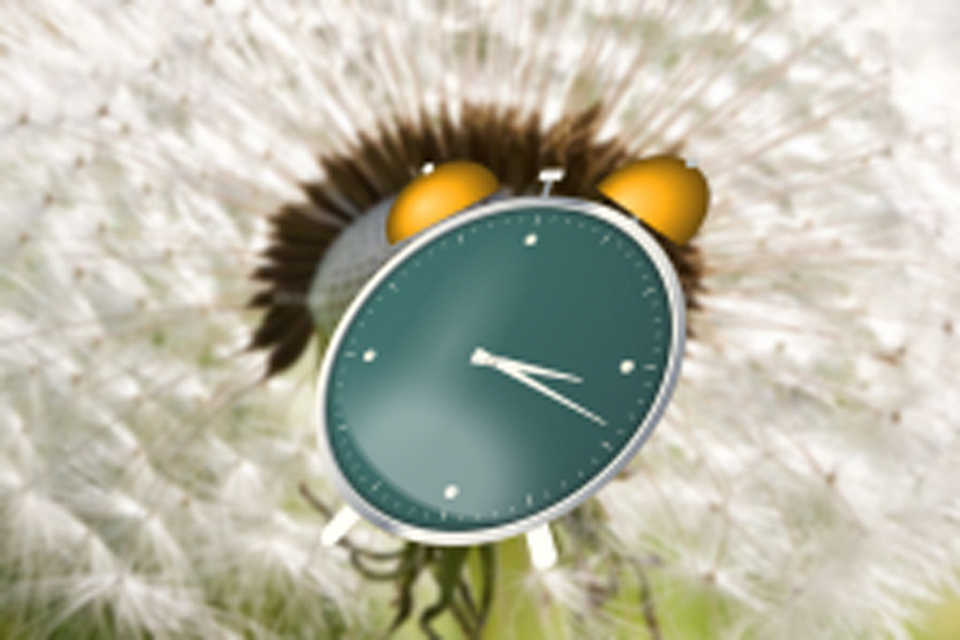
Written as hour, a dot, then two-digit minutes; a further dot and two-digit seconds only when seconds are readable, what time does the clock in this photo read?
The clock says 3.19
